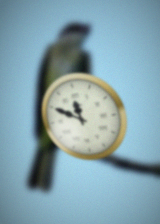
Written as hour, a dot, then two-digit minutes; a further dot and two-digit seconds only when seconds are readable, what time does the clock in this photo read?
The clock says 11.50
